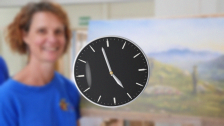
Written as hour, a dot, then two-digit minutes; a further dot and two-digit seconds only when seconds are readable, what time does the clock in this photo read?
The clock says 4.58
